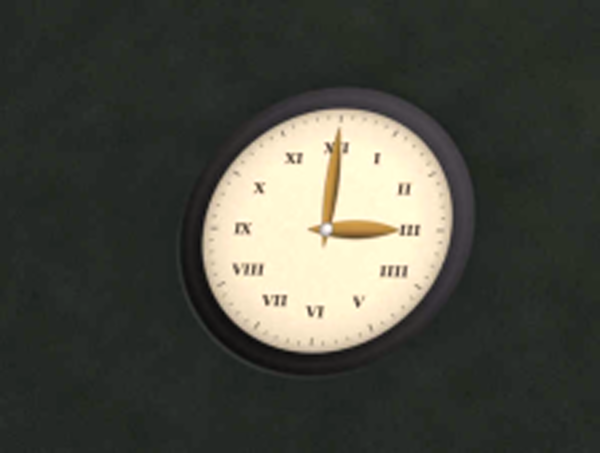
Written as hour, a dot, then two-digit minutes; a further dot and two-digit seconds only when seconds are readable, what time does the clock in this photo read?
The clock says 3.00
